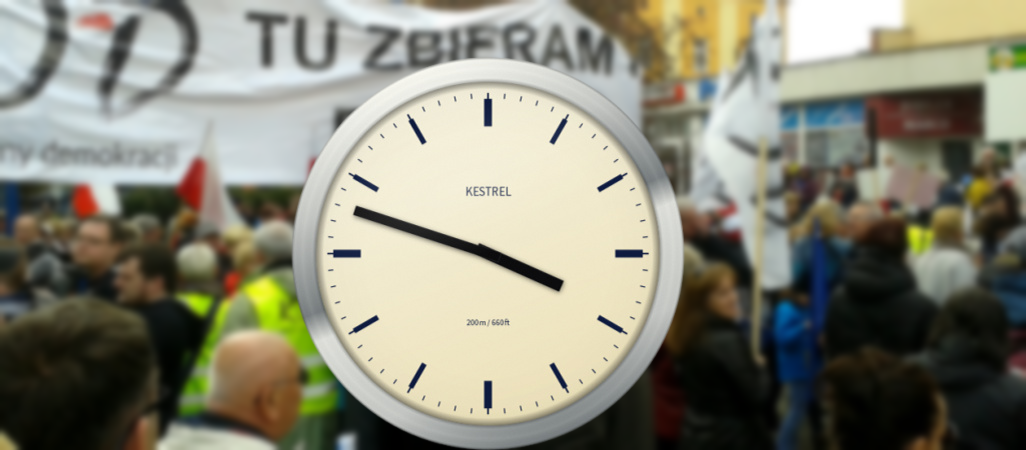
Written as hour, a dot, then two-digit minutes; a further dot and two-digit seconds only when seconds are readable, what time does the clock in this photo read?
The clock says 3.48
